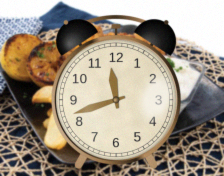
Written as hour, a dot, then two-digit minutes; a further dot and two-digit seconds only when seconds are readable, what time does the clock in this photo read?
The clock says 11.42
